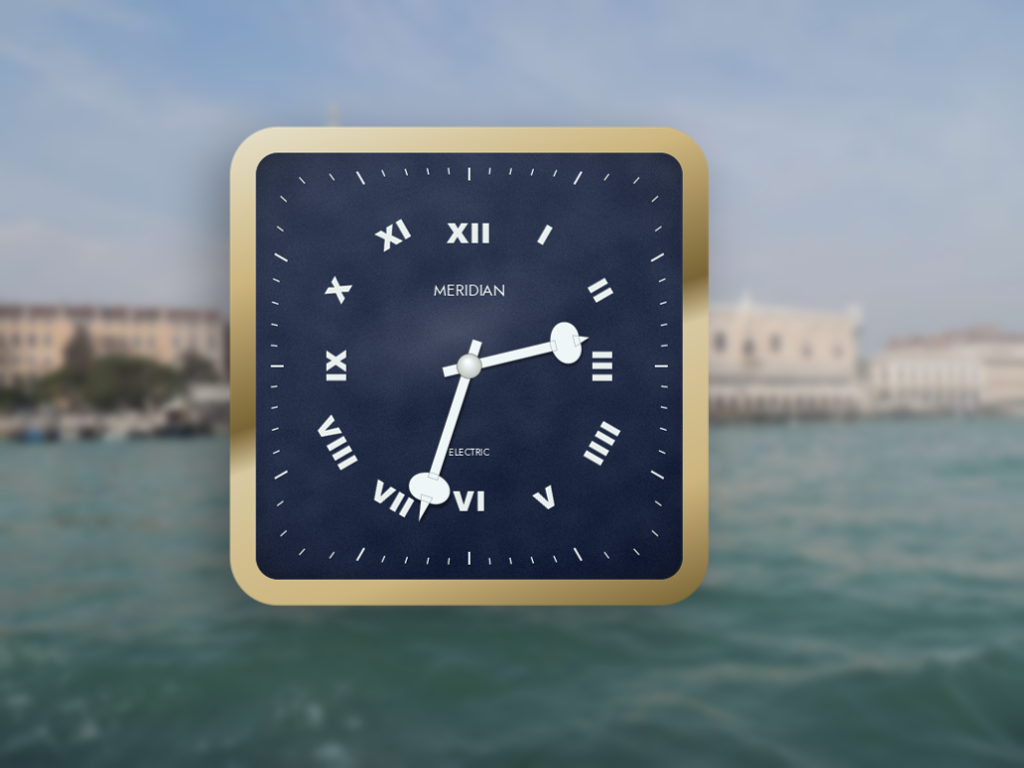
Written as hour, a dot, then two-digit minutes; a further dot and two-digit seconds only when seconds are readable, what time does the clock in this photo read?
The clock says 2.33
